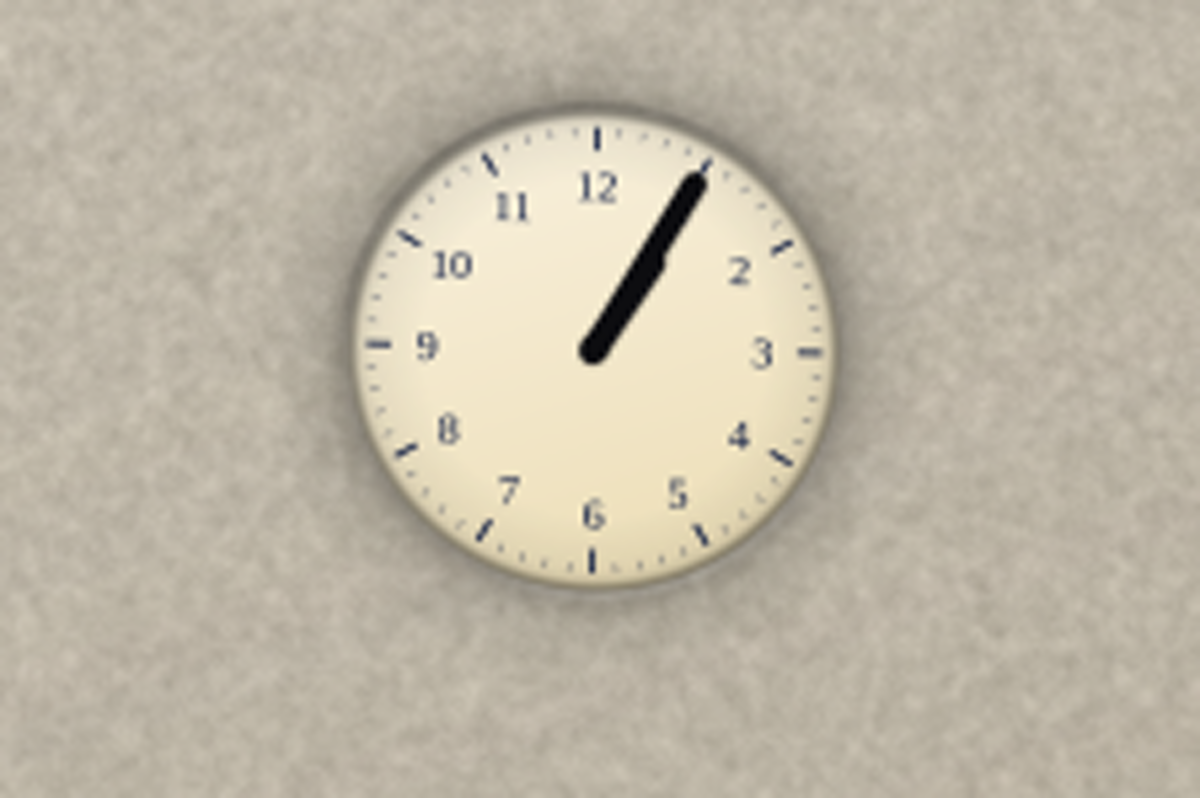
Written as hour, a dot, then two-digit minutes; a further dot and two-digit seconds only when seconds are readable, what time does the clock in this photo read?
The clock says 1.05
